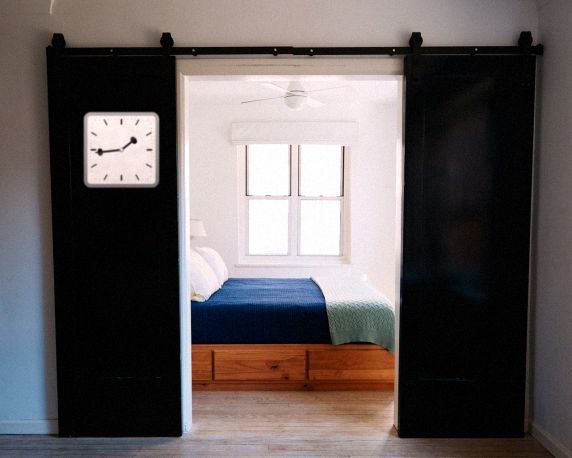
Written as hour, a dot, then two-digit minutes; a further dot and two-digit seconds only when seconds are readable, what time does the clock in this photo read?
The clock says 1.44
